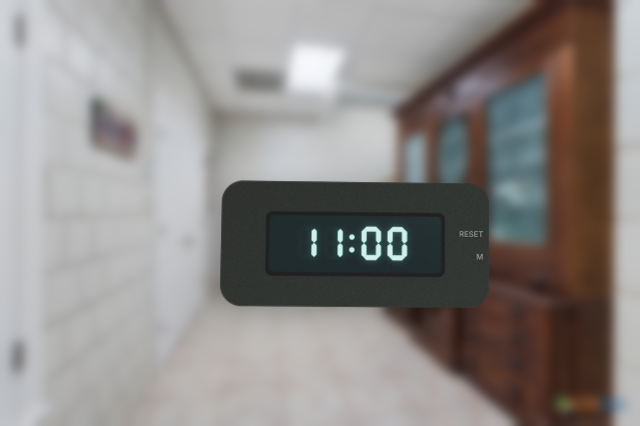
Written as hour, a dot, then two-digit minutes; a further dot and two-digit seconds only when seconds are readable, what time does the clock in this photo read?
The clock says 11.00
